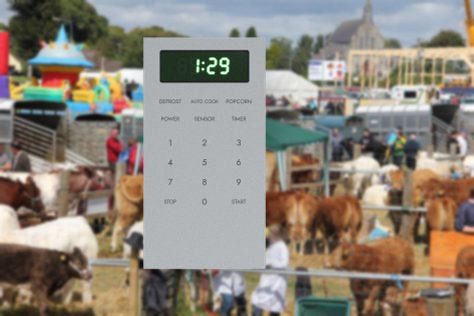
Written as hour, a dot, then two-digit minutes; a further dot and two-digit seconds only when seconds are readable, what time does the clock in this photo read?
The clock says 1.29
